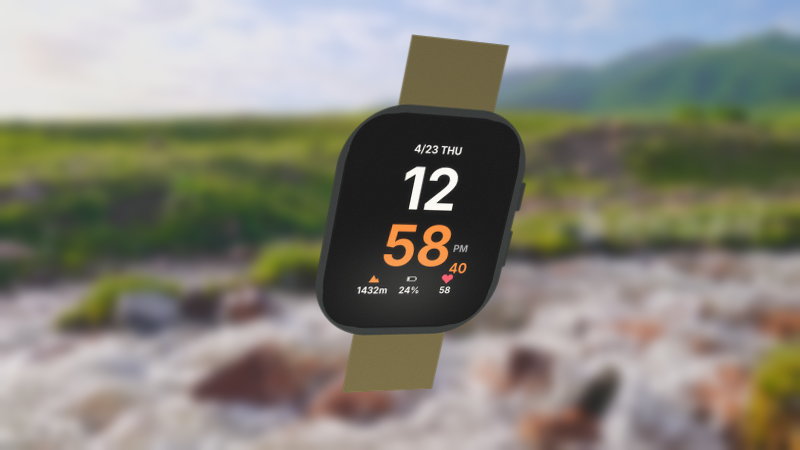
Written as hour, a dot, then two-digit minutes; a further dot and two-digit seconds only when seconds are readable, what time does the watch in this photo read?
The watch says 12.58.40
